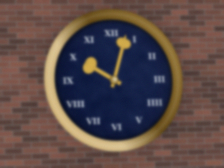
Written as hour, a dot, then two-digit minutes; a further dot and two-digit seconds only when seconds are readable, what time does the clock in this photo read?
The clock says 10.03
